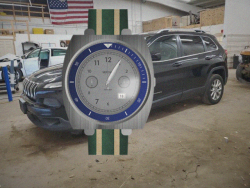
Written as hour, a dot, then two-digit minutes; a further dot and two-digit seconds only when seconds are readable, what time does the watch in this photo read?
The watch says 1.05
